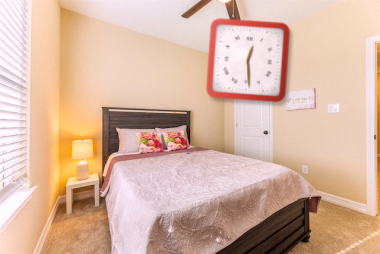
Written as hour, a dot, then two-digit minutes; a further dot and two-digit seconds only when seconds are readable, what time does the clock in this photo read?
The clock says 12.29
